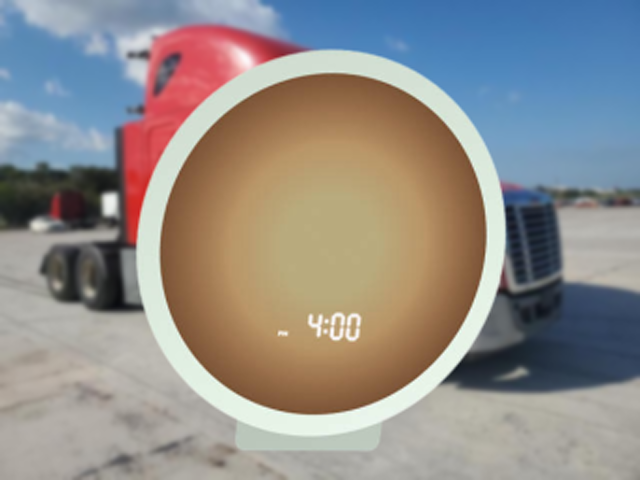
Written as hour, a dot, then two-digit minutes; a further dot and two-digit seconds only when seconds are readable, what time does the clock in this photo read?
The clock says 4.00
